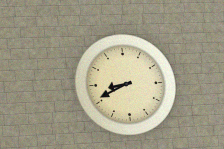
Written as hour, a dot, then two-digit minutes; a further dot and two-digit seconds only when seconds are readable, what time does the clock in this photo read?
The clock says 8.41
